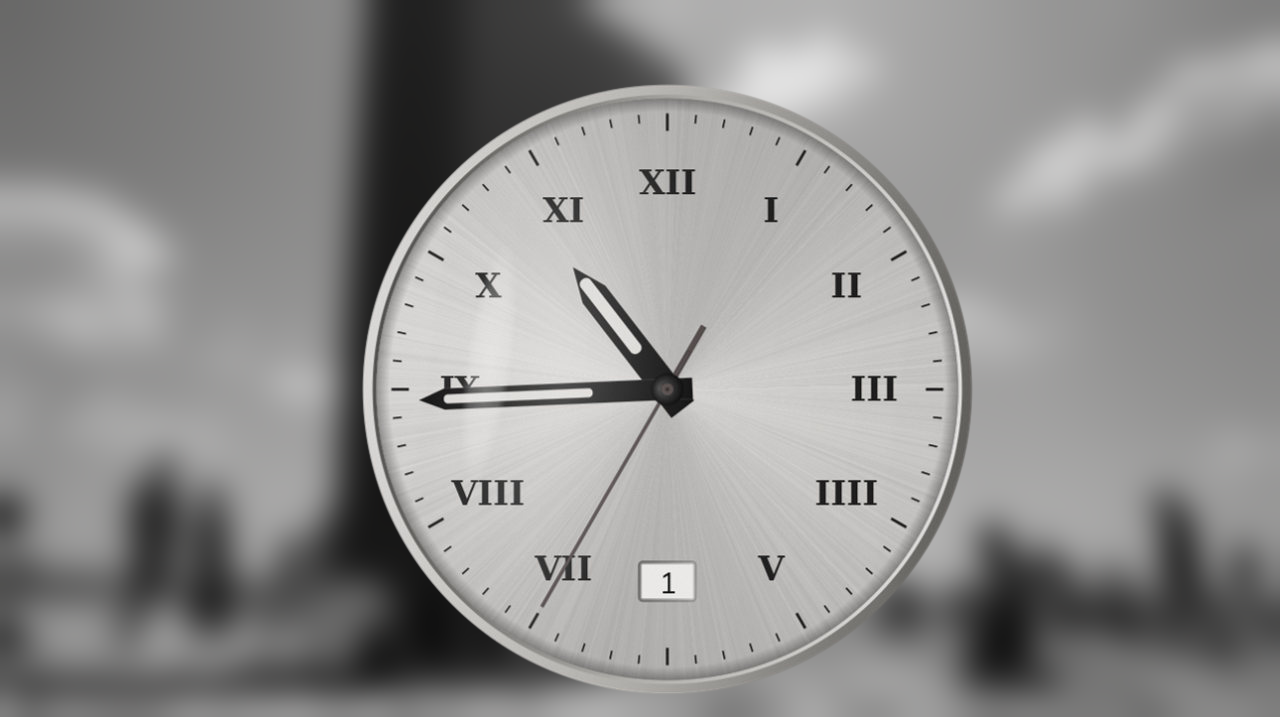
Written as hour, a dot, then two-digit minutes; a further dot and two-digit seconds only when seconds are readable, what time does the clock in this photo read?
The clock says 10.44.35
